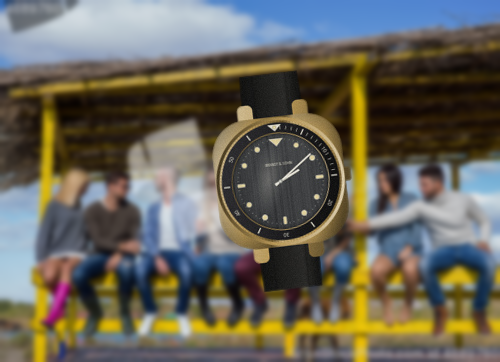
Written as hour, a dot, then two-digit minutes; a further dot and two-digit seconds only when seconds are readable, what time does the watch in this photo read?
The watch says 2.09
